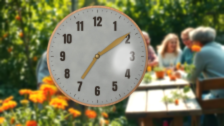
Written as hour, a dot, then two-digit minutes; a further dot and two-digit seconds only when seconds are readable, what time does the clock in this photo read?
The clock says 7.09
